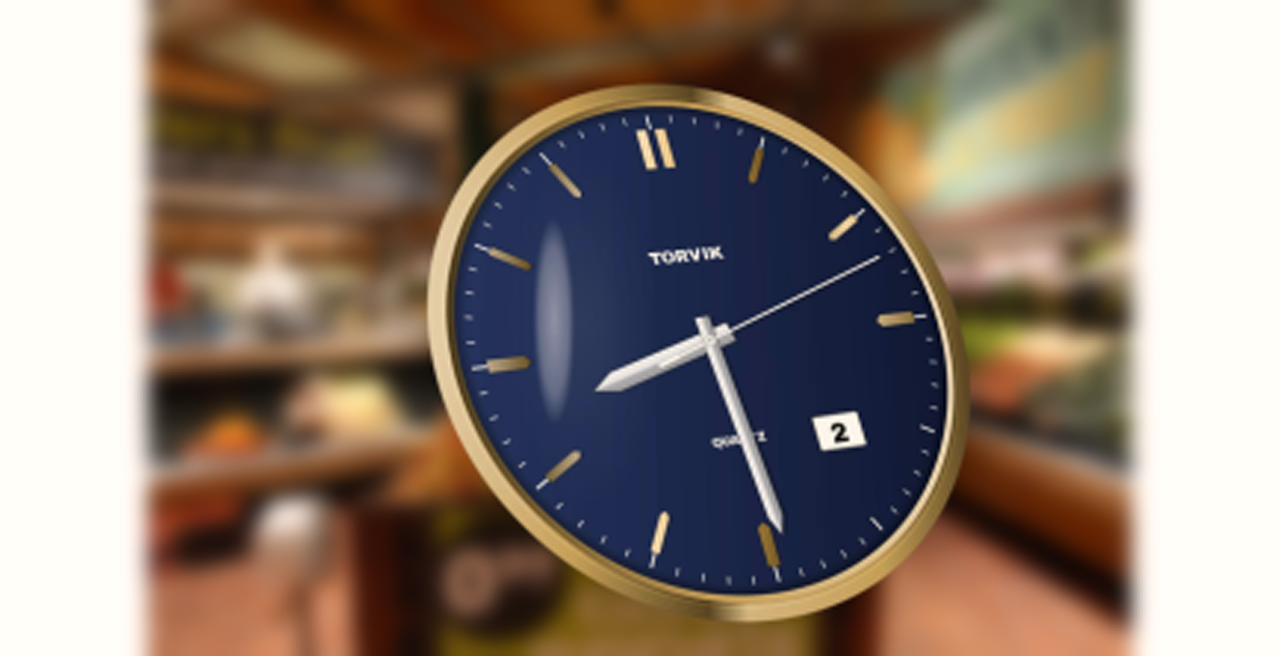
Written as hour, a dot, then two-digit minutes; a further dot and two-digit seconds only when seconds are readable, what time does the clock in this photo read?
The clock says 8.29.12
